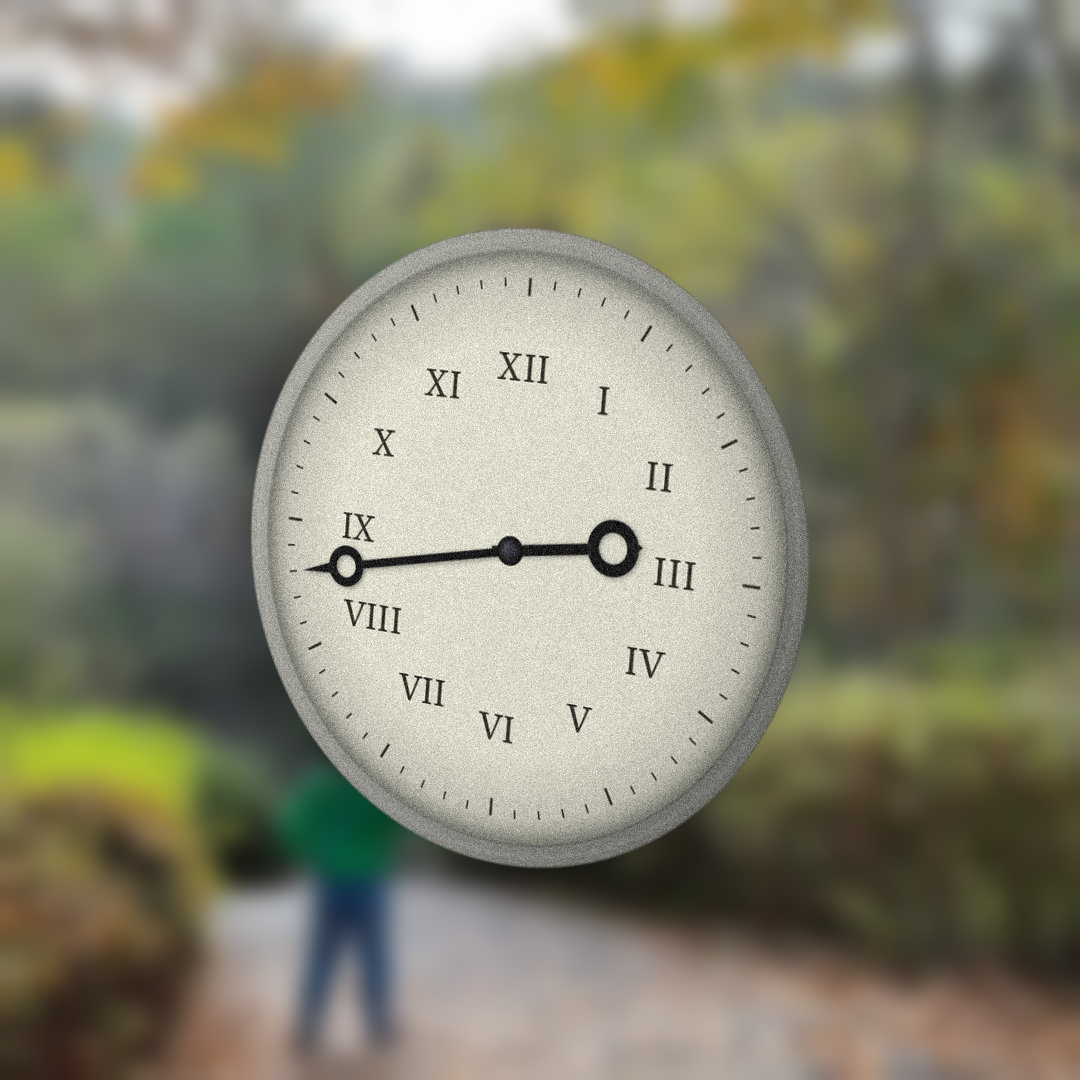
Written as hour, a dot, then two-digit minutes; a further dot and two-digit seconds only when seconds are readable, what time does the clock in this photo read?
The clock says 2.43
